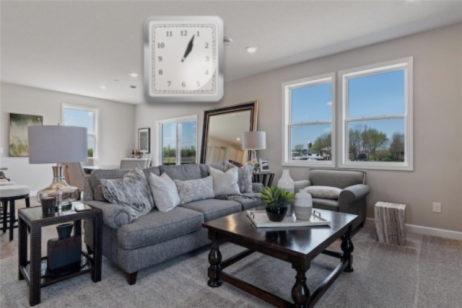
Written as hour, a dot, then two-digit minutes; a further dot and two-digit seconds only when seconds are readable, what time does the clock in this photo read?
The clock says 1.04
